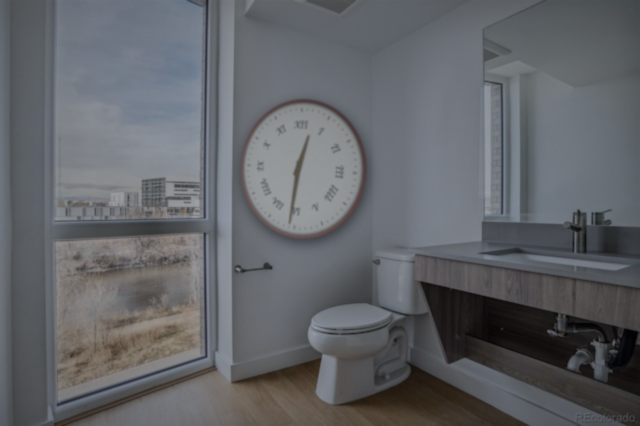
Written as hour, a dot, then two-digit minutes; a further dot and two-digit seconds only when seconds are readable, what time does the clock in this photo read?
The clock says 12.31
